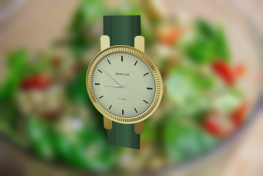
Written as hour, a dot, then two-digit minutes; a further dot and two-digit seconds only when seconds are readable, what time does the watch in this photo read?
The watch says 8.51
